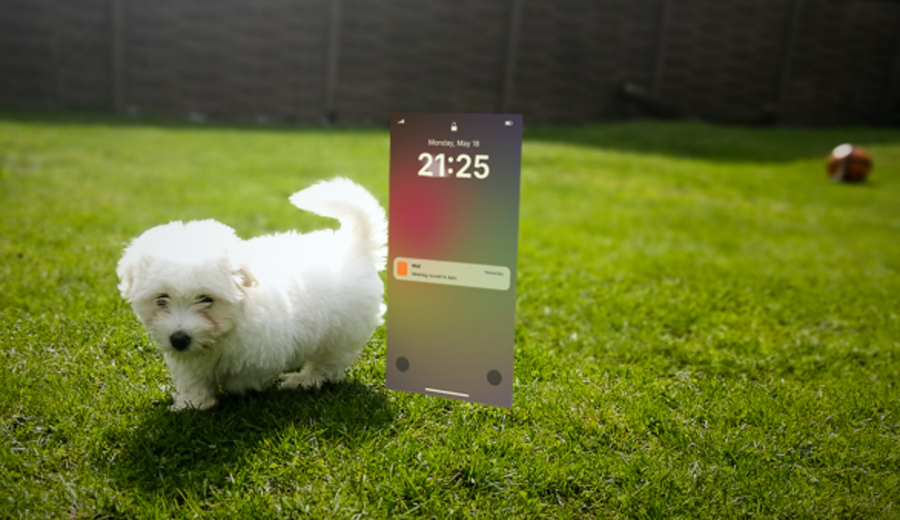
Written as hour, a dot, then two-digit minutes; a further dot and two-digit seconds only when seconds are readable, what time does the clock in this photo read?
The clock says 21.25
